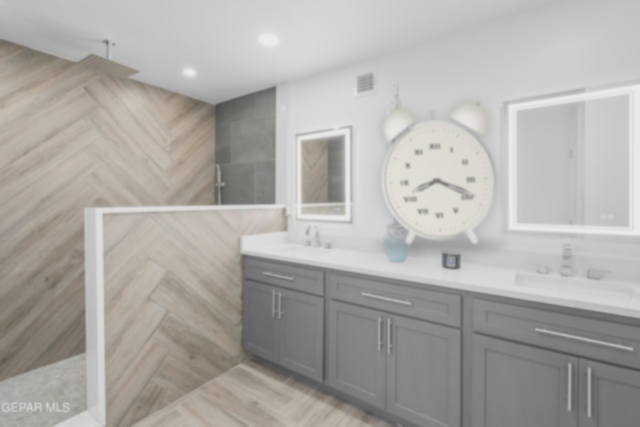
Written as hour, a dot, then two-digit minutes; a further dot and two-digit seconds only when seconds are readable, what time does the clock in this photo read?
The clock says 8.19
